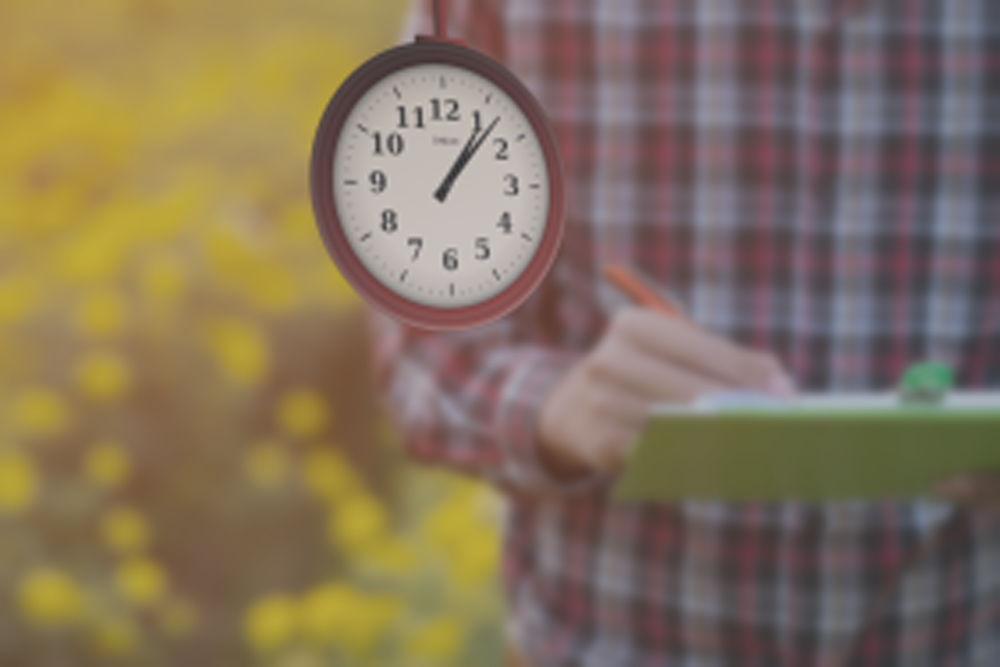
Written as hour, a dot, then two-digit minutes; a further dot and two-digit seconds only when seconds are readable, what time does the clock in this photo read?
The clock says 1.07
